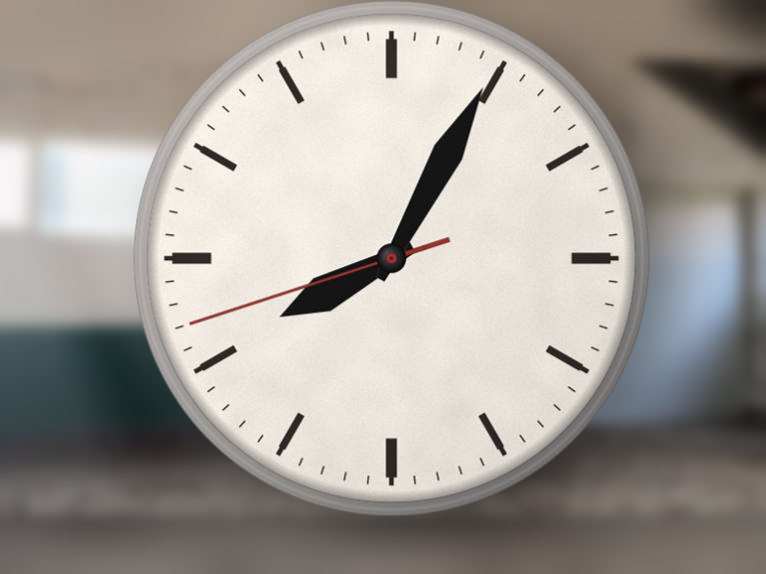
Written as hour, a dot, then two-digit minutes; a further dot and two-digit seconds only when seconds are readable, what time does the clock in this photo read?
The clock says 8.04.42
